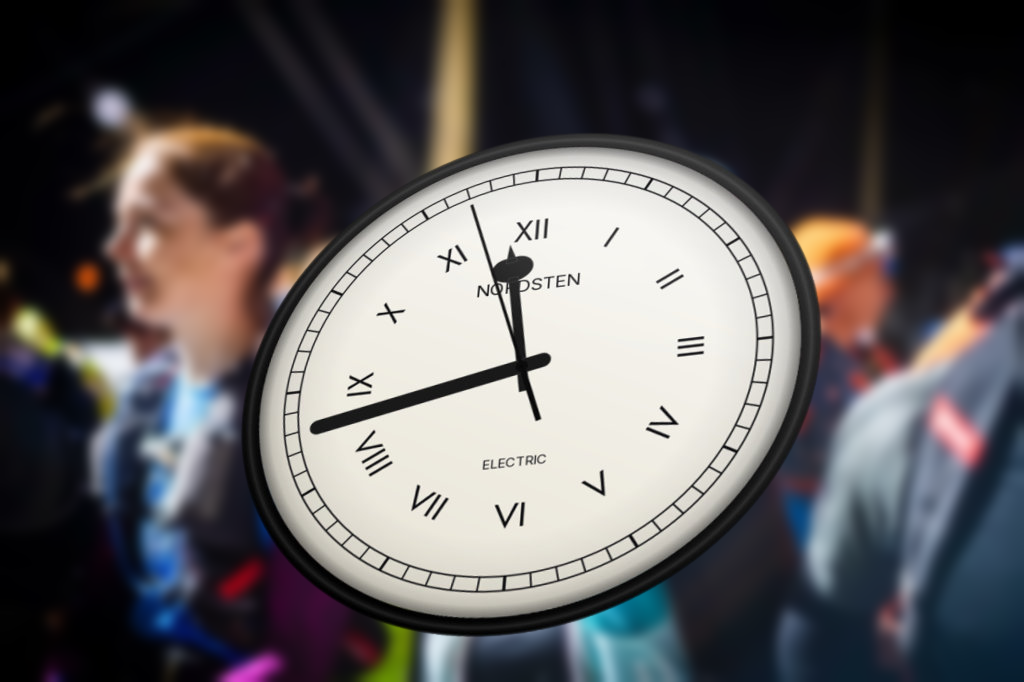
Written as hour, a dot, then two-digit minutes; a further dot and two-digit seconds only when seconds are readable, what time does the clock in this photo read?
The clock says 11.42.57
